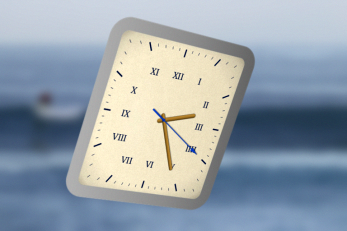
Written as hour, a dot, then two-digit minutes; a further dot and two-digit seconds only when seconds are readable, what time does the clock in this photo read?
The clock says 2.25.20
